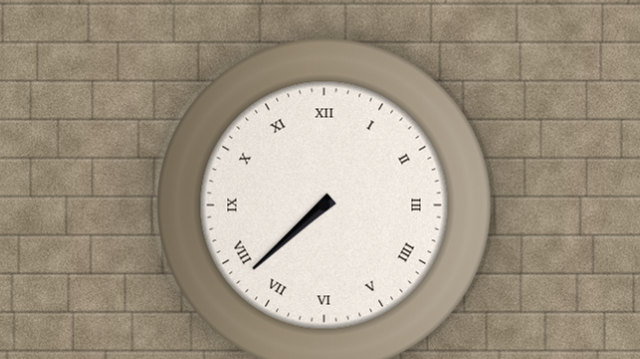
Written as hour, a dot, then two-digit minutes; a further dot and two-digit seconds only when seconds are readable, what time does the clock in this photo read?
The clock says 7.38
